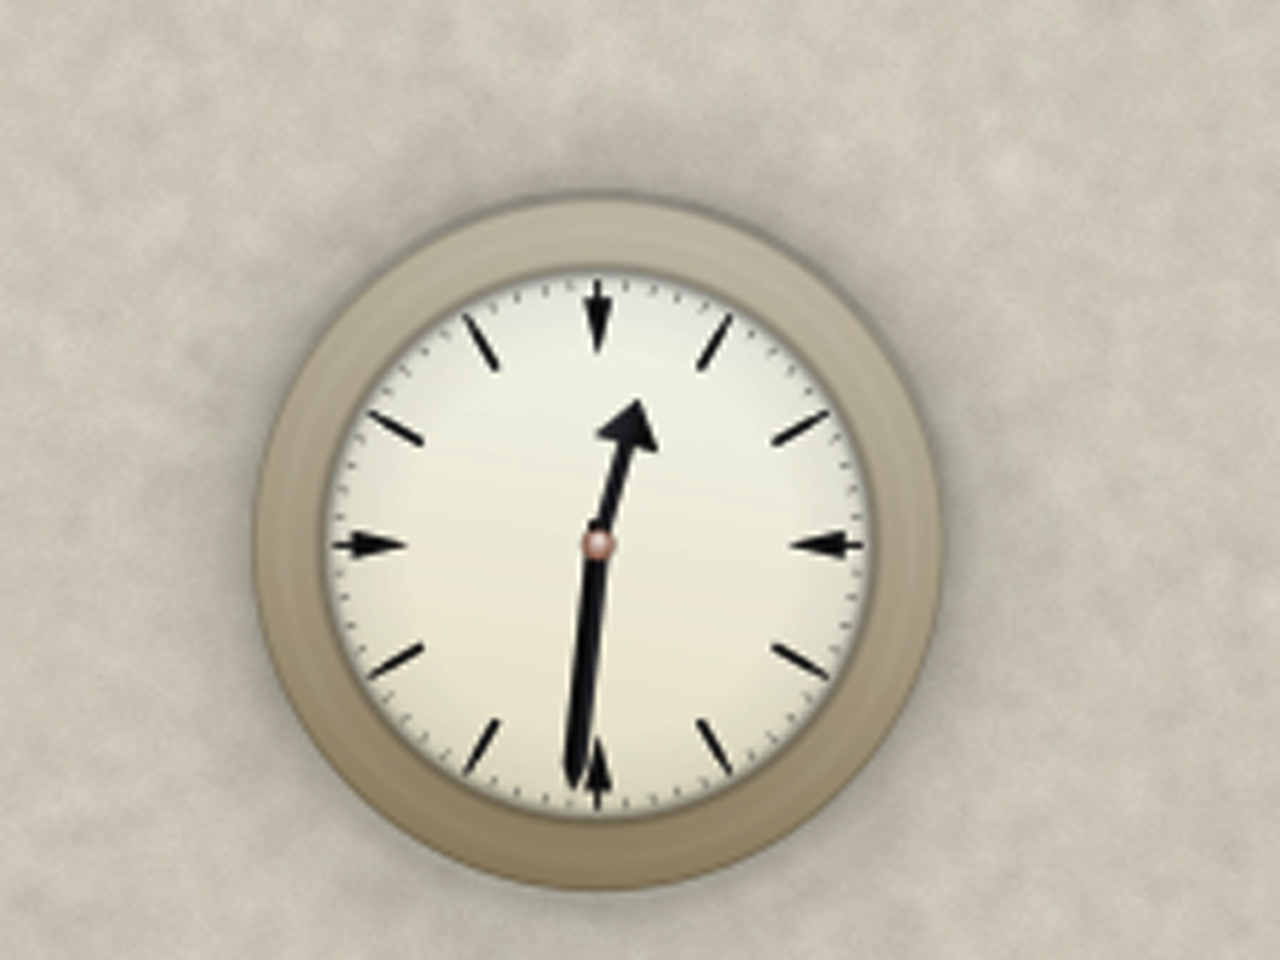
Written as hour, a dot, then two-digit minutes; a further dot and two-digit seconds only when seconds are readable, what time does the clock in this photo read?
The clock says 12.31
